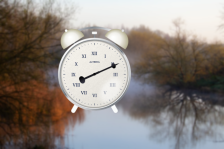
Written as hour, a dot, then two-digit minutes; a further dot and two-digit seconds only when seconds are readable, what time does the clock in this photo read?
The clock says 8.11
